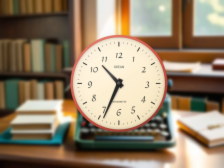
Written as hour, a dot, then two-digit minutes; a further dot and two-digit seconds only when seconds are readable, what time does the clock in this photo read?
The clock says 10.34
